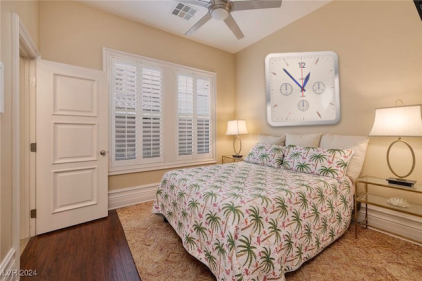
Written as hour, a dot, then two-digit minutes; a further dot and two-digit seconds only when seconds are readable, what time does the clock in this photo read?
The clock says 12.53
